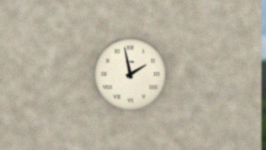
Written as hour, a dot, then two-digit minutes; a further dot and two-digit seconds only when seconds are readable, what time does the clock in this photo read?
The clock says 1.58
